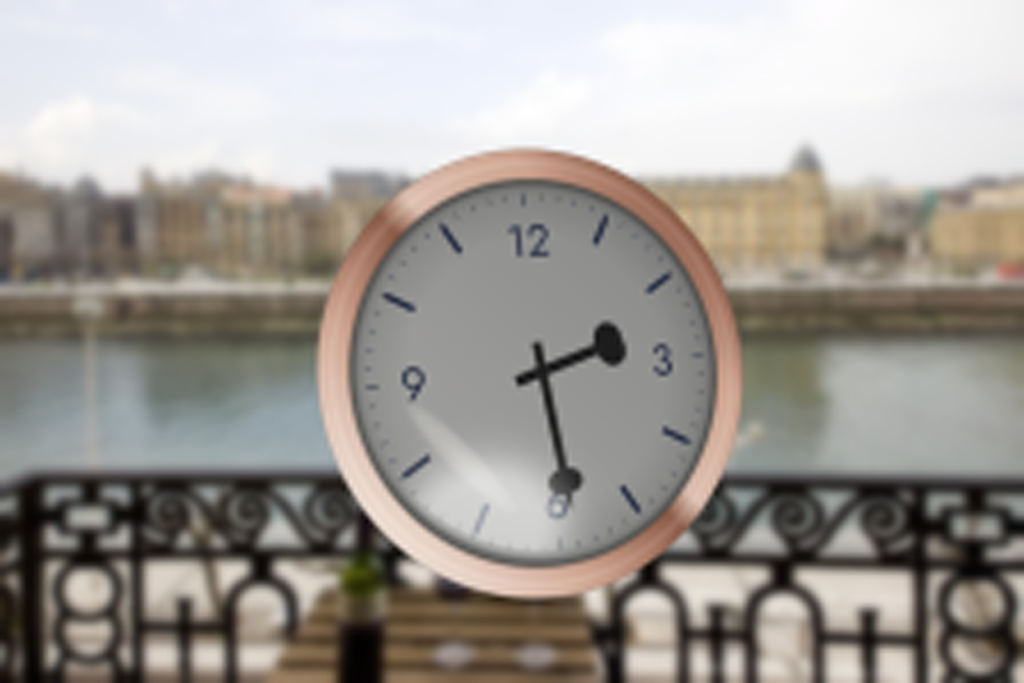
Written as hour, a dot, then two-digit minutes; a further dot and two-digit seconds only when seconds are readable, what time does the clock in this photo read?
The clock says 2.29
